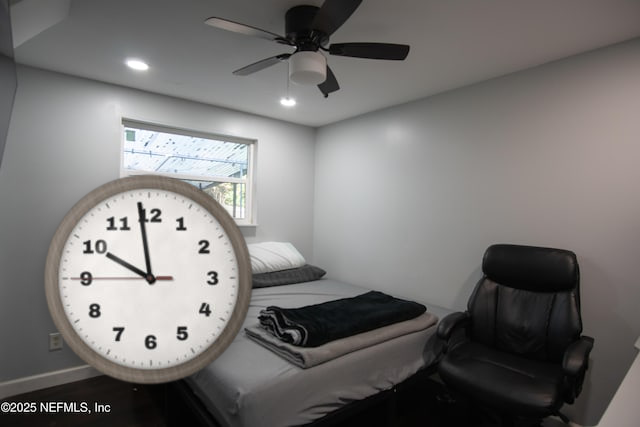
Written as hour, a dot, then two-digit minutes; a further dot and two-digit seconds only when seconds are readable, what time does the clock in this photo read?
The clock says 9.58.45
